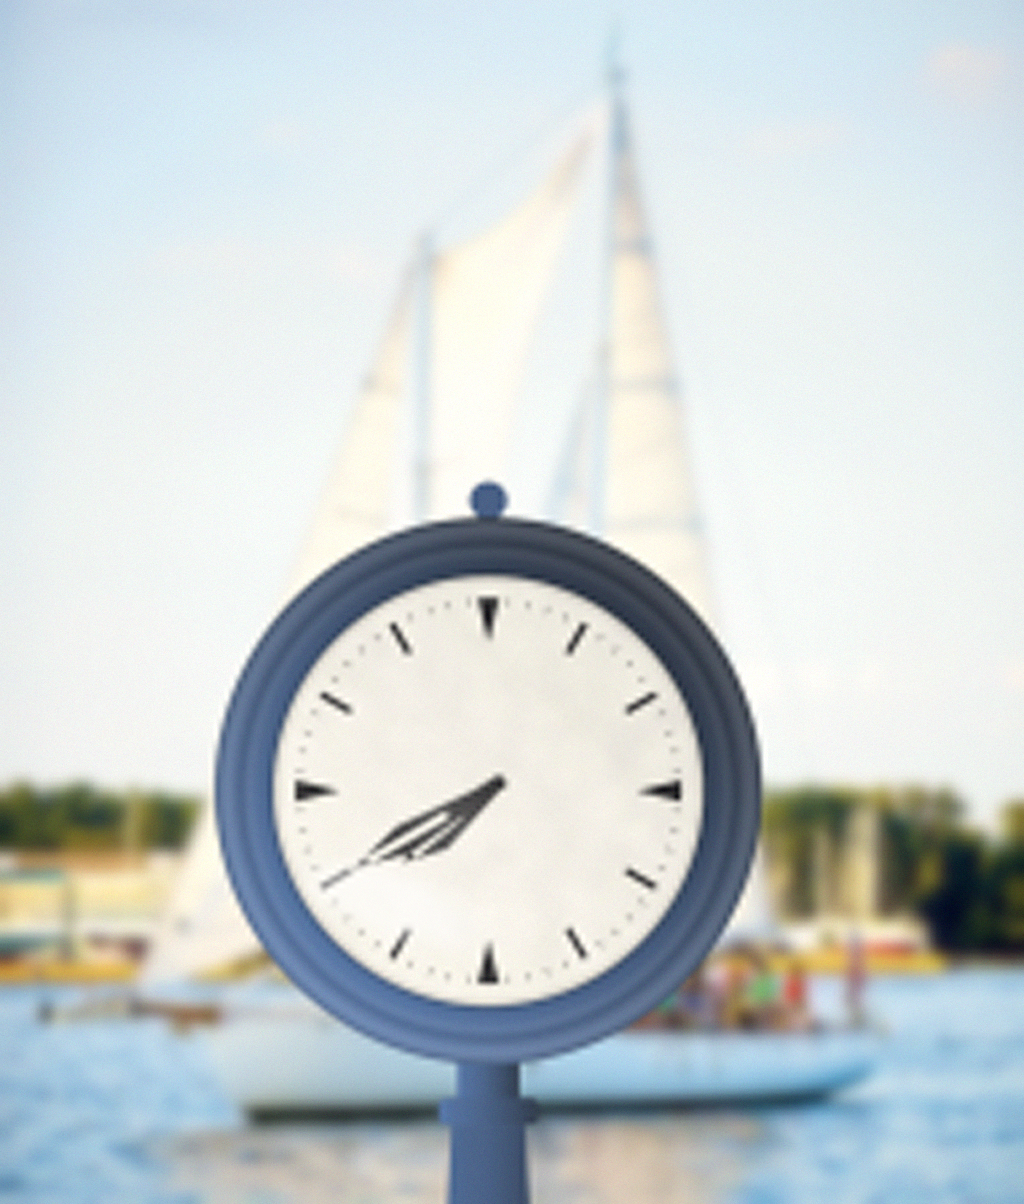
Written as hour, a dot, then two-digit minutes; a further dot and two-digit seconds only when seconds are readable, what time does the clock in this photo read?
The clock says 7.40
